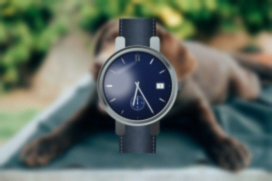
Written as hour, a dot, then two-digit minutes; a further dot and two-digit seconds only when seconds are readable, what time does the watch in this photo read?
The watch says 6.25
